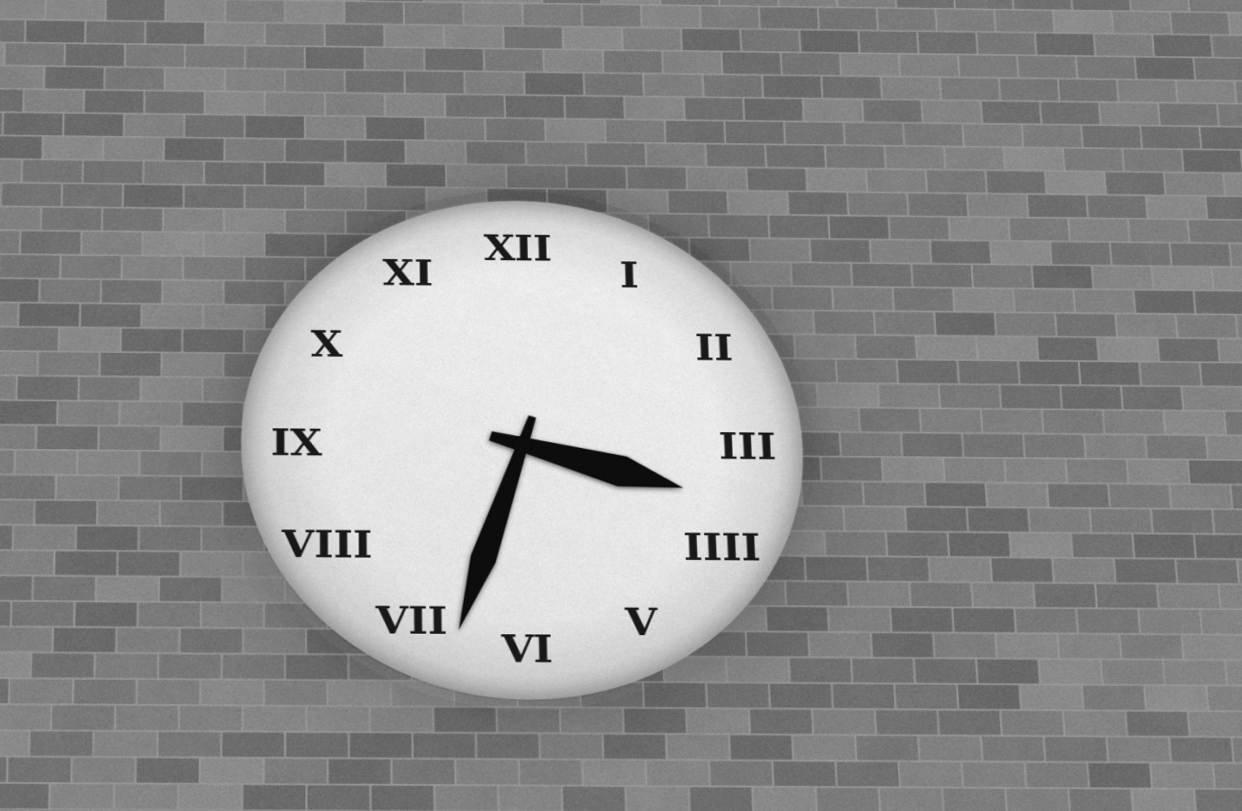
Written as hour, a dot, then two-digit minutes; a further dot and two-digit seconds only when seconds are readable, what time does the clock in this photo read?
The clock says 3.33
